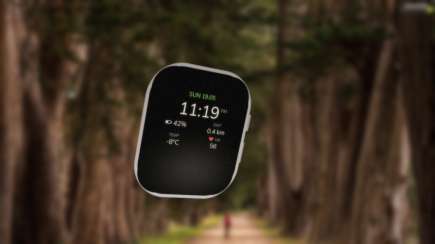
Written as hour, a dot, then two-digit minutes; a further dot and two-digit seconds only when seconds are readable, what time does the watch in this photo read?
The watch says 11.19
